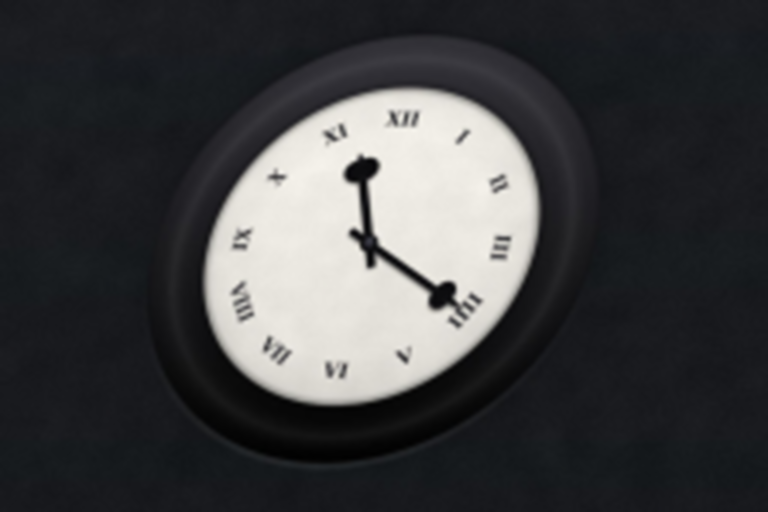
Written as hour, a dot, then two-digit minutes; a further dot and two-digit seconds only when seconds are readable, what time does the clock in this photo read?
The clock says 11.20
